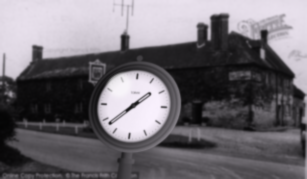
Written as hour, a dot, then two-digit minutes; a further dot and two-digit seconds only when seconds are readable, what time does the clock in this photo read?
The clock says 1.38
